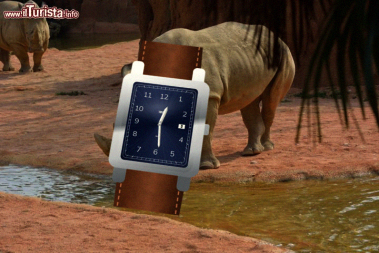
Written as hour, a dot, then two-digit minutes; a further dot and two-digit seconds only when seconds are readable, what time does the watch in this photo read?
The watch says 12.29
